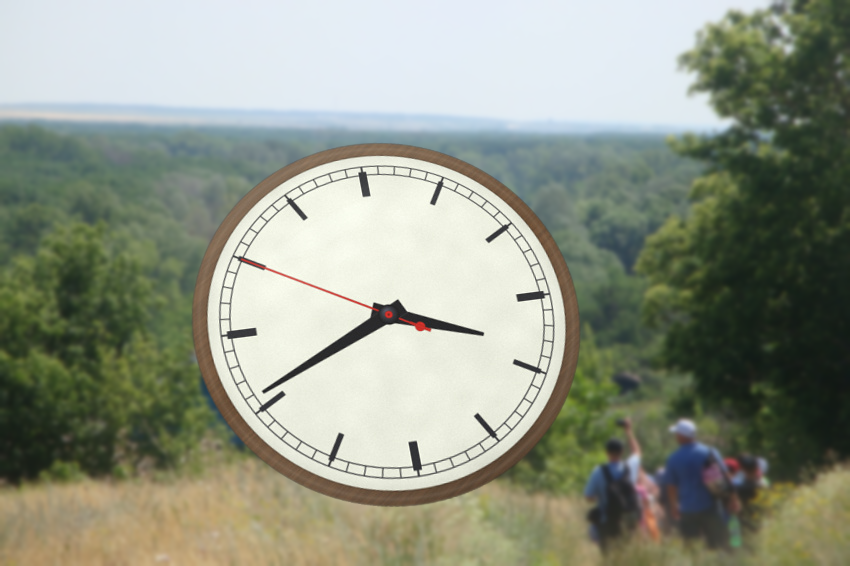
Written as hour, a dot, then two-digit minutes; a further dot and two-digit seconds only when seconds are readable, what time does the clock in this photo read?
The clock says 3.40.50
